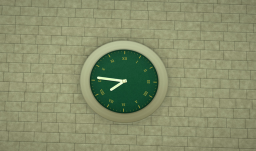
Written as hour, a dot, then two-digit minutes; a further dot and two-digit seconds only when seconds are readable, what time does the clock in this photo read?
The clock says 7.46
